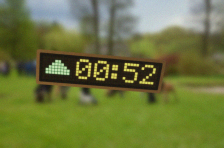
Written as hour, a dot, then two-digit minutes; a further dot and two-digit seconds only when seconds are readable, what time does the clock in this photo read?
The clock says 0.52
